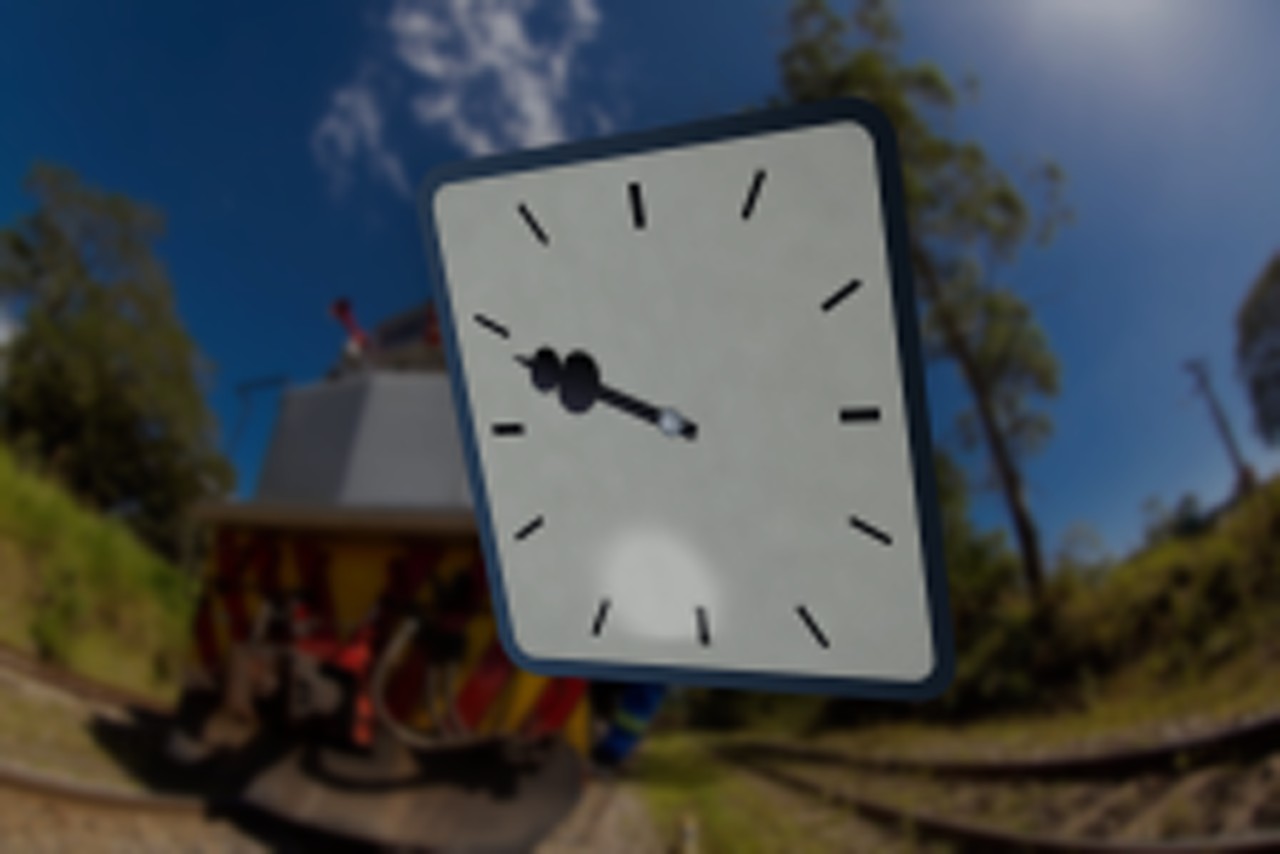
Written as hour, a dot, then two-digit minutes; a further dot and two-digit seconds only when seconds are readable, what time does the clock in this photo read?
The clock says 9.49
